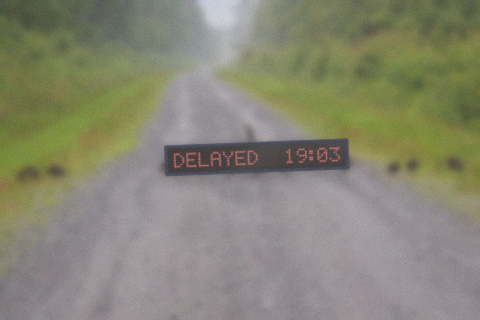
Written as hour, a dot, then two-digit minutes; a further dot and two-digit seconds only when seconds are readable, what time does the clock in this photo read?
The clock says 19.03
